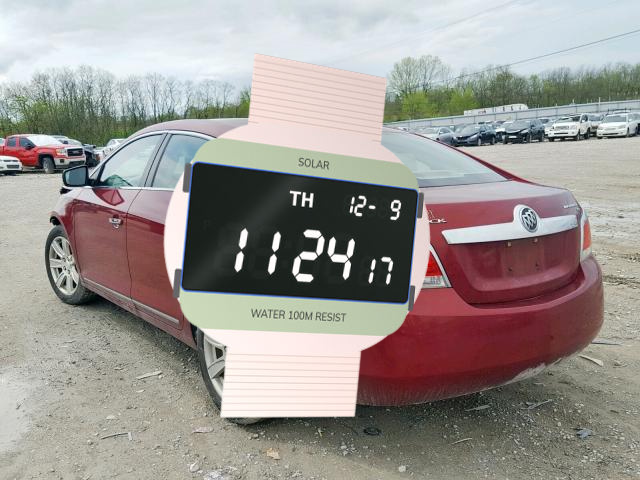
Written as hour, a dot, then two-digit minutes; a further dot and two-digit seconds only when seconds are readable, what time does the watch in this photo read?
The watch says 11.24.17
